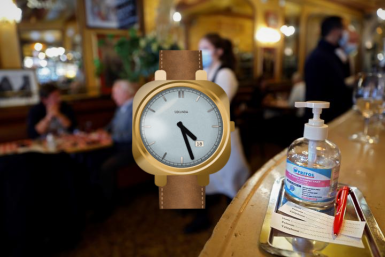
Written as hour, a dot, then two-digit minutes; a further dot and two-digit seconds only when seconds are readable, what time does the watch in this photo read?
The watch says 4.27
